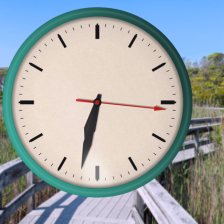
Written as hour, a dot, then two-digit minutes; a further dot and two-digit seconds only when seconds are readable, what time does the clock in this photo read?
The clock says 6.32.16
